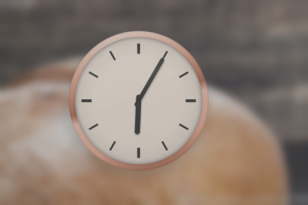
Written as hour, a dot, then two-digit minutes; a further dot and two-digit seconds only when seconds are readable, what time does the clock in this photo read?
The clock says 6.05
